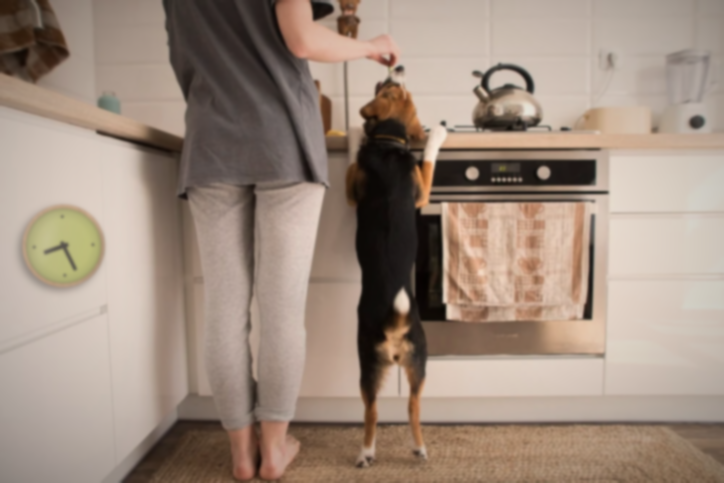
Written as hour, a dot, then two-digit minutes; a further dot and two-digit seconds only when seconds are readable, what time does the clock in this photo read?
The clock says 8.26
